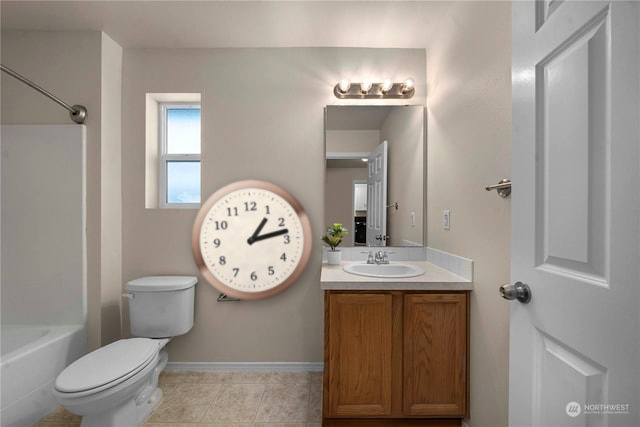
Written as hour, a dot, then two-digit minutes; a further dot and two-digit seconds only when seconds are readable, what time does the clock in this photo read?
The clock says 1.13
